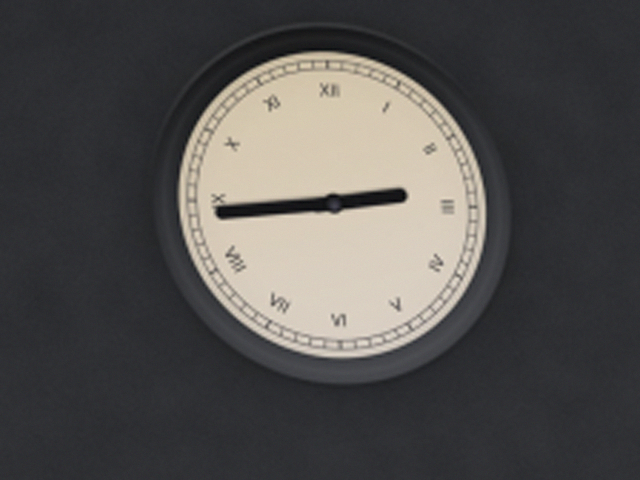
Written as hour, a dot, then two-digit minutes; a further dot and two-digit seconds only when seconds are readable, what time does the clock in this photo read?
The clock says 2.44
